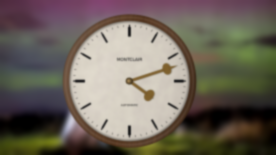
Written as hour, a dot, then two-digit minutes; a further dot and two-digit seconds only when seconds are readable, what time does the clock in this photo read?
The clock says 4.12
